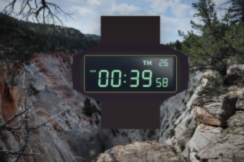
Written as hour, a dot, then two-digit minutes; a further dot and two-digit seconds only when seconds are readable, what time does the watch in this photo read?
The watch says 0.39
